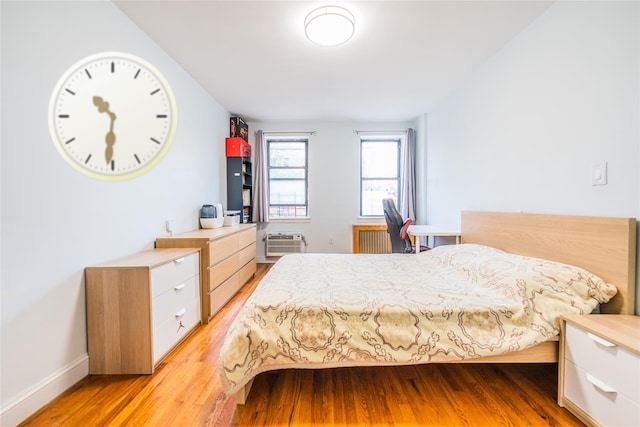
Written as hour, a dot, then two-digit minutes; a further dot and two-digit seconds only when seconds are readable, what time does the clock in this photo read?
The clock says 10.31
